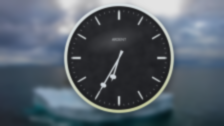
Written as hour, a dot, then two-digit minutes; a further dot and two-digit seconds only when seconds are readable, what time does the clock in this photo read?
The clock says 6.35
